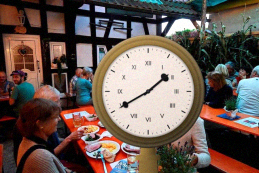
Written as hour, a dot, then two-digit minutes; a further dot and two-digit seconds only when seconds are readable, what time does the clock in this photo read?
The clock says 1.40
